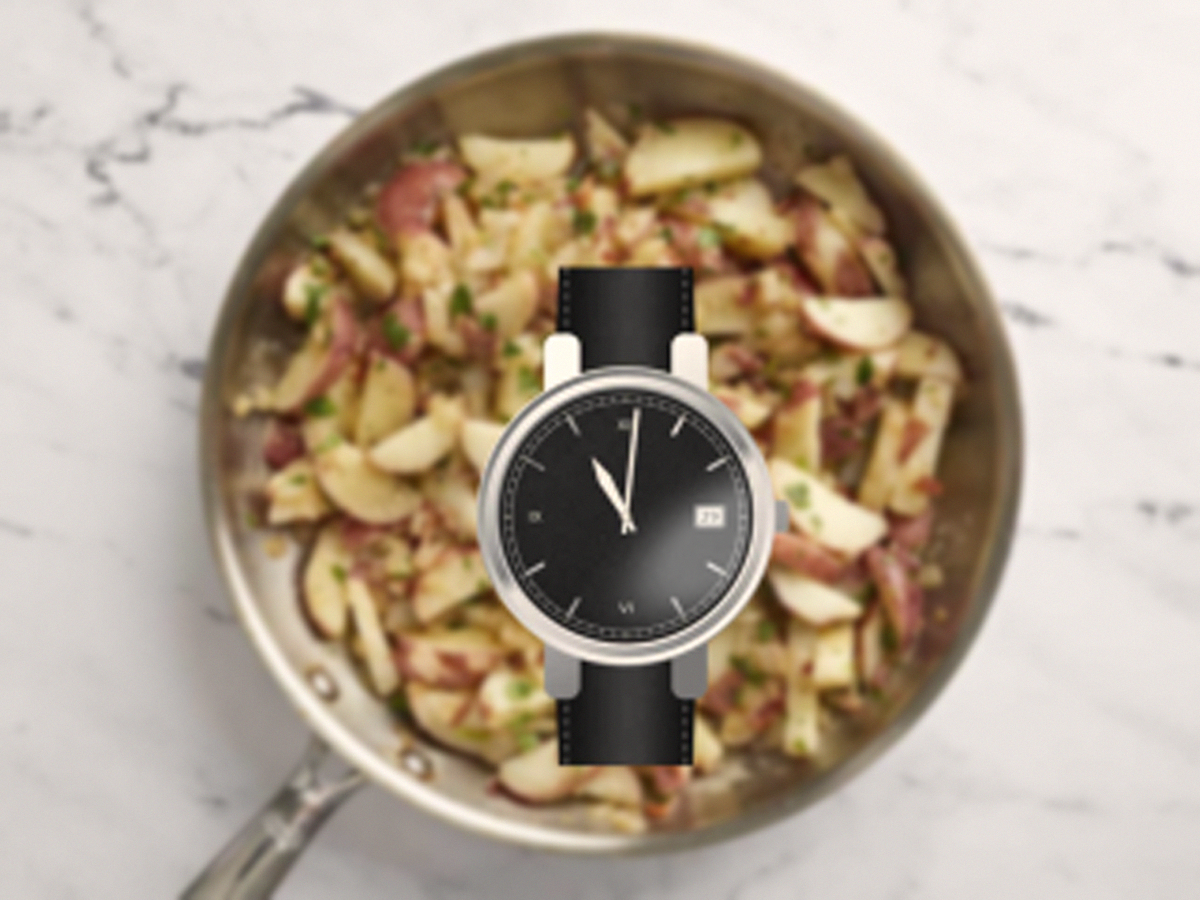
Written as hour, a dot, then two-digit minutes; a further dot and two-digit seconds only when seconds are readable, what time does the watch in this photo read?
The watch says 11.01
